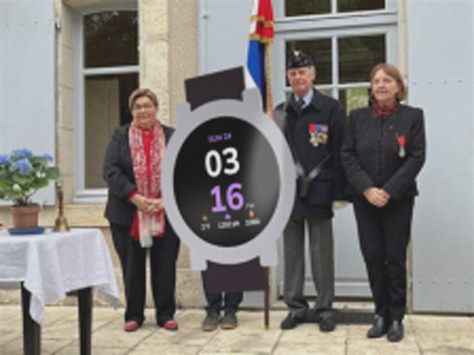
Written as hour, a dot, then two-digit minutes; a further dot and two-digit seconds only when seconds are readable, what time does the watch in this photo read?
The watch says 3.16
